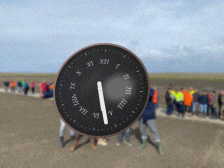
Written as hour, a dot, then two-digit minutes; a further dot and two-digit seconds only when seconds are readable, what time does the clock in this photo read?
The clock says 5.27
